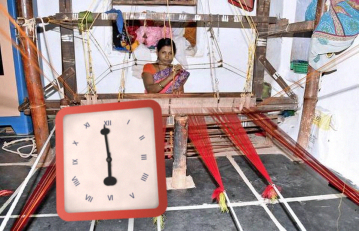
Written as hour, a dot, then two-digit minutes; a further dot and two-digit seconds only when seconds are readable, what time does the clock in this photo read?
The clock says 5.59
